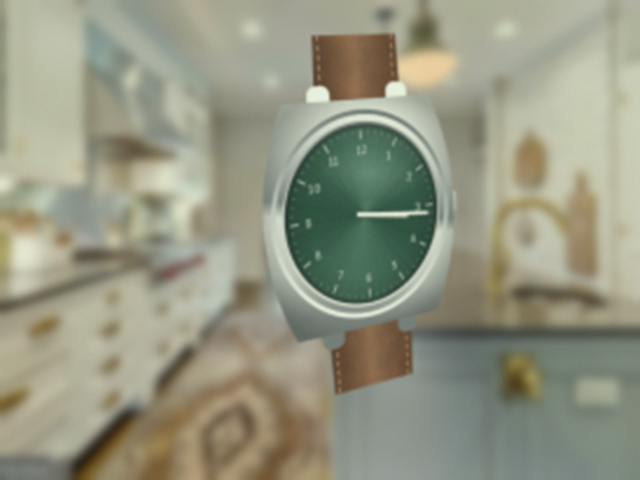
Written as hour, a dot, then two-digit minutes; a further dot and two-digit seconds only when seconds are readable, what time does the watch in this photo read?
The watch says 3.16
